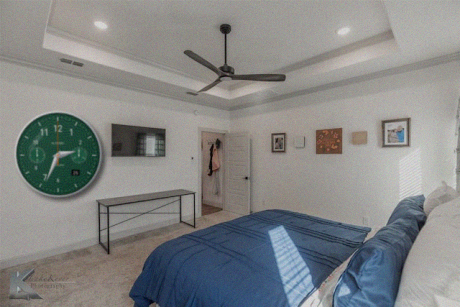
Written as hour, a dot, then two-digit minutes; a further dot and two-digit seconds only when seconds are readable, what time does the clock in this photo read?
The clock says 2.34
